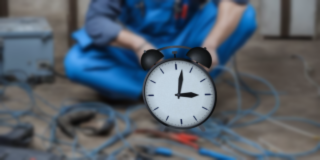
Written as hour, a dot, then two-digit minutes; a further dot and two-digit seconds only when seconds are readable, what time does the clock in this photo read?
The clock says 3.02
